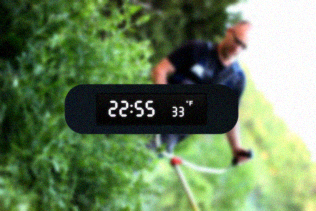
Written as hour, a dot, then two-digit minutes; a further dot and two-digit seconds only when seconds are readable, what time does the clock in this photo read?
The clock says 22.55
